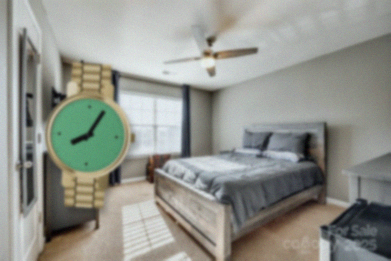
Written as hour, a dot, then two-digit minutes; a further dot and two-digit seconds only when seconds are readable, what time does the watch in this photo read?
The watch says 8.05
